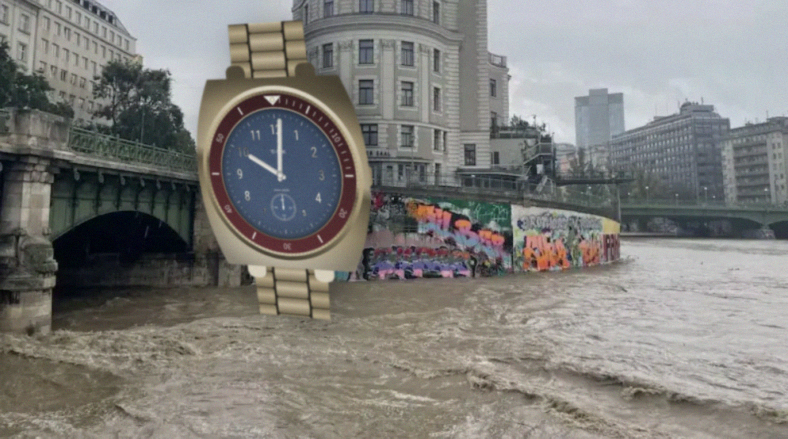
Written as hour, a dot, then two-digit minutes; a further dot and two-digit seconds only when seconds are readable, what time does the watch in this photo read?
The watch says 10.01
